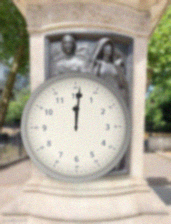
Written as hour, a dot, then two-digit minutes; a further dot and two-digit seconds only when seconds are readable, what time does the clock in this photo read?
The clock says 12.01
